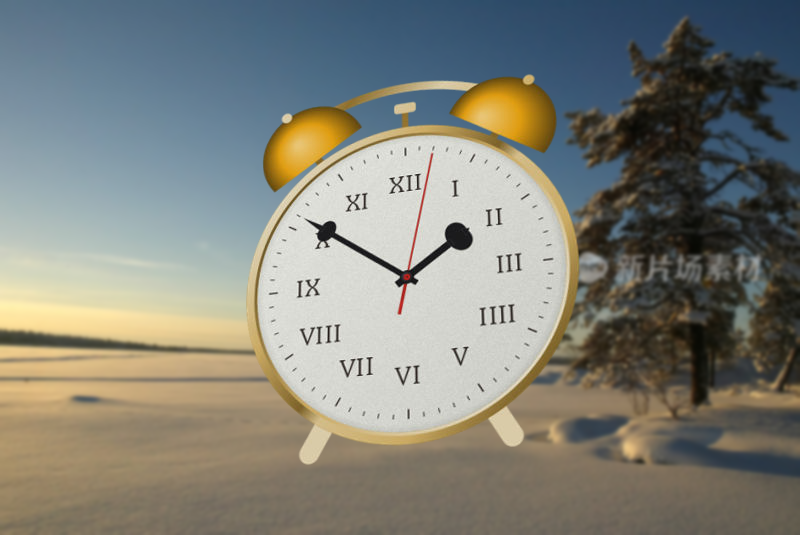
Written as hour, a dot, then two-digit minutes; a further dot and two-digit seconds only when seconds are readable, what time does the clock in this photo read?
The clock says 1.51.02
